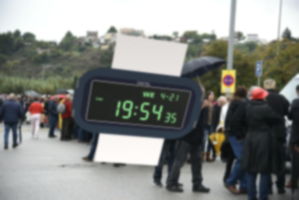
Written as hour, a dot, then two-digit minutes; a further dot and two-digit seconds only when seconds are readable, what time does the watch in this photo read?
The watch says 19.54
